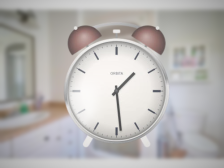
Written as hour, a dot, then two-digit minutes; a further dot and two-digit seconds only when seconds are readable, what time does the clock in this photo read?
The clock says 1.29
